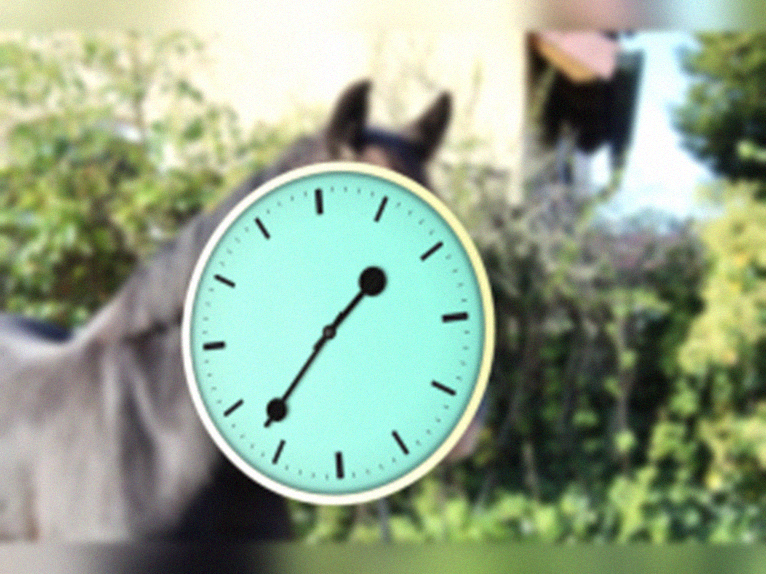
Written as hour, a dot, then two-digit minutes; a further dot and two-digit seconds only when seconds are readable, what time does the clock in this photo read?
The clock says 1.37
